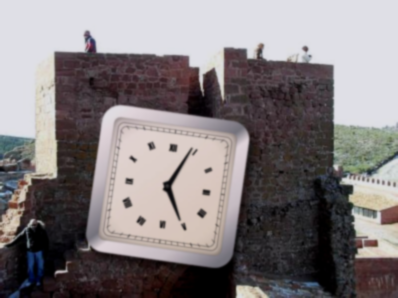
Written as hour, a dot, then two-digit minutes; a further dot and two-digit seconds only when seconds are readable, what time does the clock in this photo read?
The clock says 5.04
